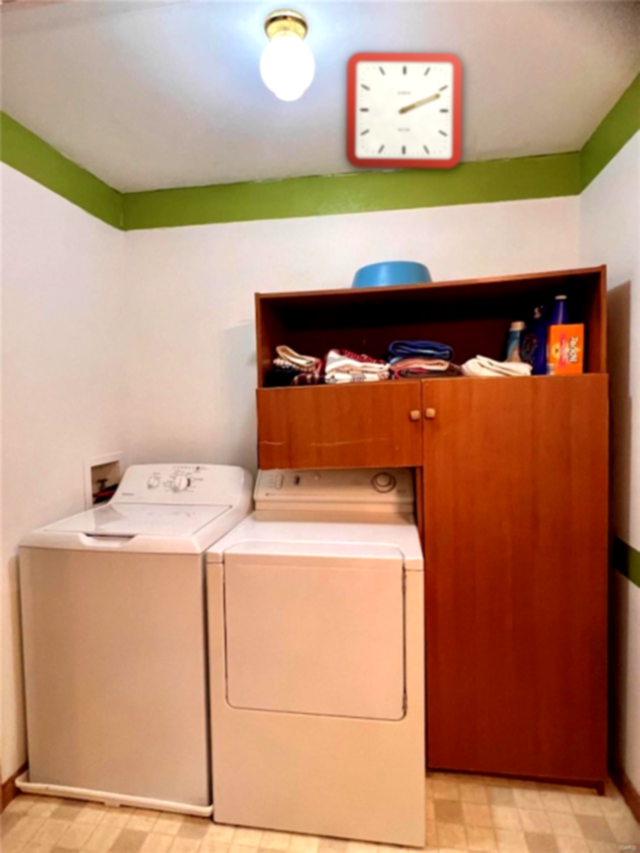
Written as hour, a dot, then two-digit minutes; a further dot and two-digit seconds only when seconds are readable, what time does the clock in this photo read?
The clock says 2.11
